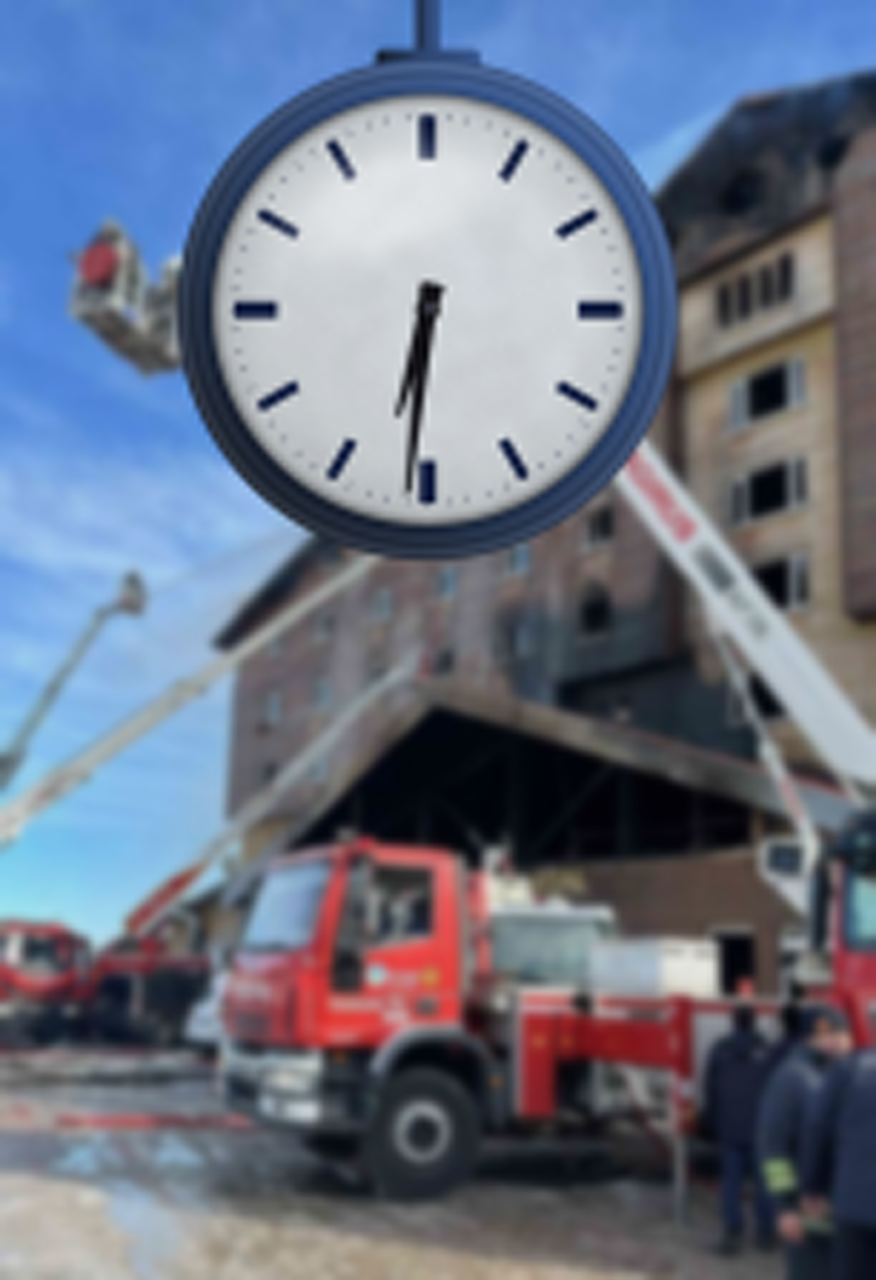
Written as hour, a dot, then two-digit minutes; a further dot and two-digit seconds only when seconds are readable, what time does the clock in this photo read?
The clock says 6.31
